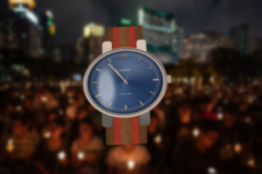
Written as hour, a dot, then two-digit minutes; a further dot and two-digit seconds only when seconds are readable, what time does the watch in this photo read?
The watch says 10.54
